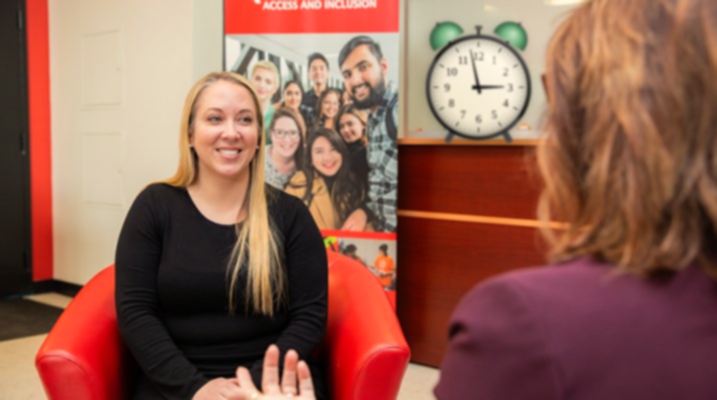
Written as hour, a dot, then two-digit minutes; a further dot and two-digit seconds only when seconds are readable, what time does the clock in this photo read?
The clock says 2.58
